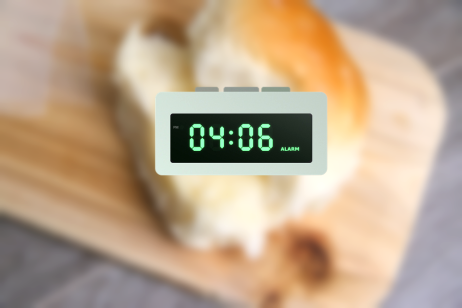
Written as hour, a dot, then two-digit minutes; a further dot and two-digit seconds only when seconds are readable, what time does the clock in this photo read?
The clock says 4.06
